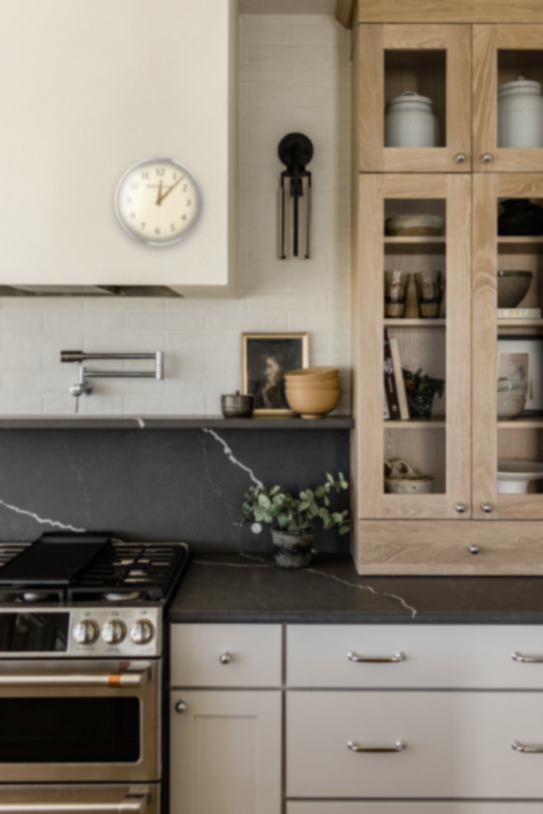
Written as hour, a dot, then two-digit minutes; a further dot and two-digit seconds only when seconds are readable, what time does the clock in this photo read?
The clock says 12.07
